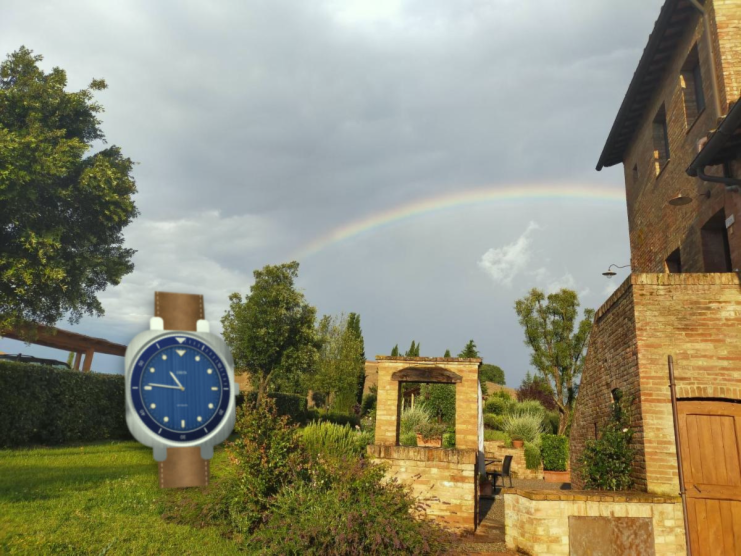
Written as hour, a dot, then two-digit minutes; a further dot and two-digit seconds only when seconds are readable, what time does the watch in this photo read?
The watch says 10.46
